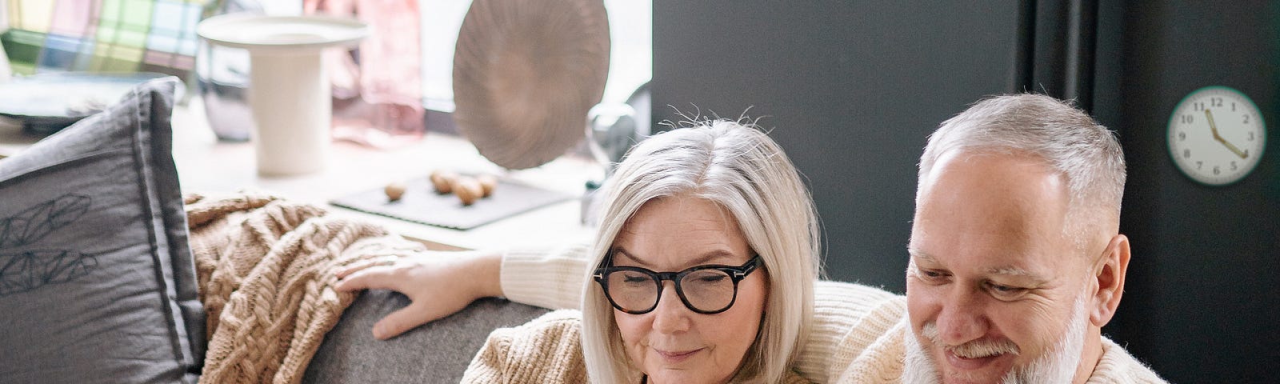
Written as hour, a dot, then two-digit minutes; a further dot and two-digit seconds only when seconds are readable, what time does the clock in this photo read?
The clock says 11.21
